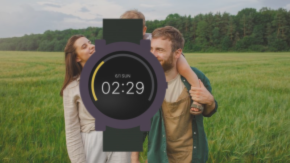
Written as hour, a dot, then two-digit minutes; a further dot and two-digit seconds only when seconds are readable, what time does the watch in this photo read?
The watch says 2.29
